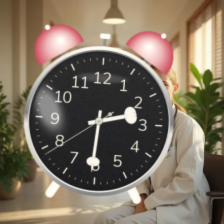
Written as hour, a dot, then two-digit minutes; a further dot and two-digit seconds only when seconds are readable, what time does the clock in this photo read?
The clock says 2.30.39
